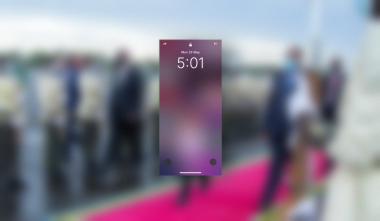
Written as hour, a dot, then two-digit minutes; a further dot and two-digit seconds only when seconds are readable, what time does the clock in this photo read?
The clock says 5.01
